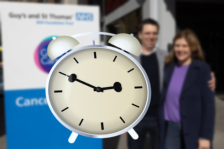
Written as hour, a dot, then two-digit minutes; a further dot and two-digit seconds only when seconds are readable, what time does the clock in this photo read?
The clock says 2.50
